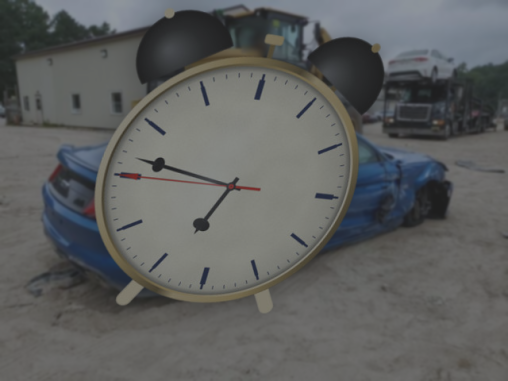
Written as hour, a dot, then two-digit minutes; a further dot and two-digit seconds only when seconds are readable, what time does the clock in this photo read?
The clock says 6.46.45
